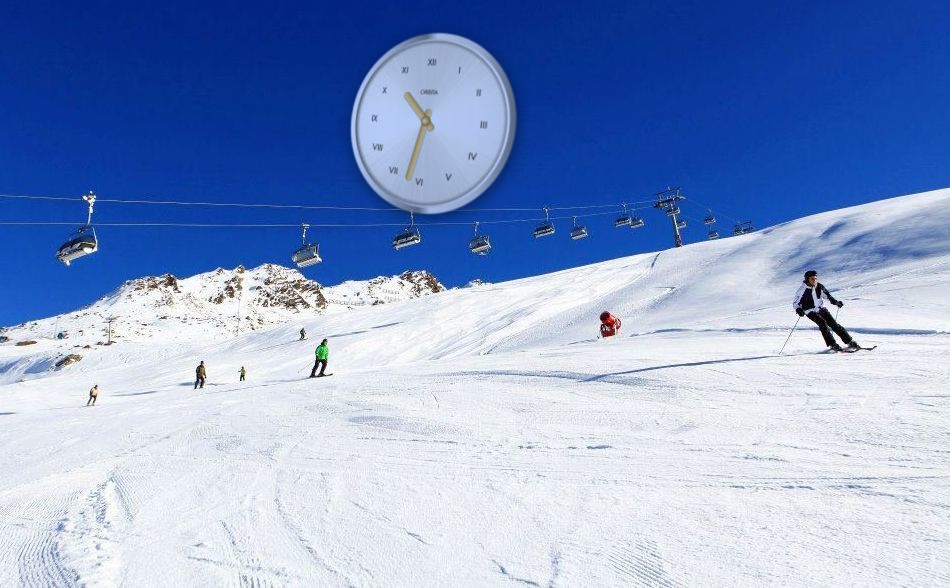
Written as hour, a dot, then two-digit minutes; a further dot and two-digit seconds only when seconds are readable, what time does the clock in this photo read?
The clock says 10.32
